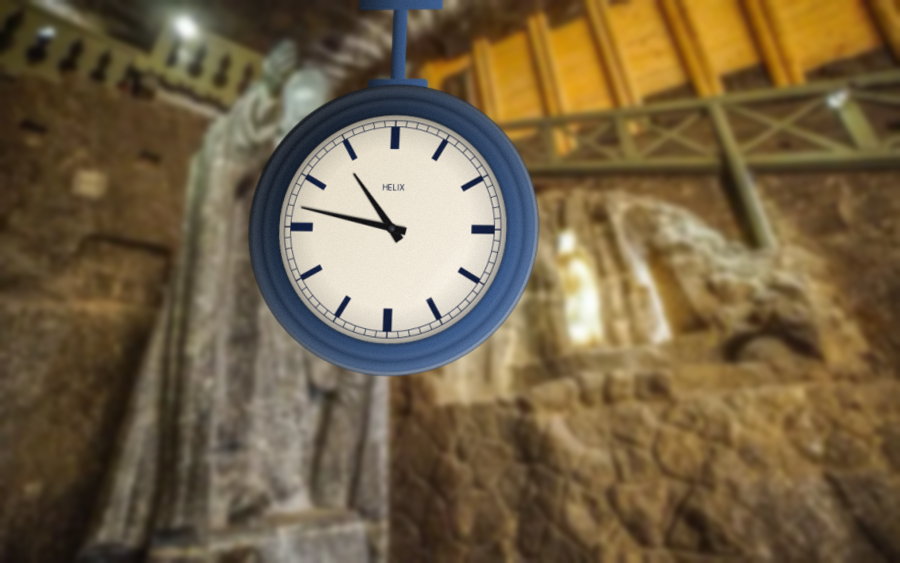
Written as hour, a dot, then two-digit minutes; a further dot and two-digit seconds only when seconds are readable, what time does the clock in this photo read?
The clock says 10.47
